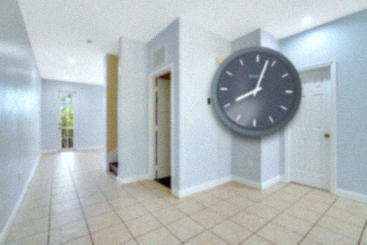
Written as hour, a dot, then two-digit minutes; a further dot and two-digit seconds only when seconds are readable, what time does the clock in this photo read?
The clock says 8.03
